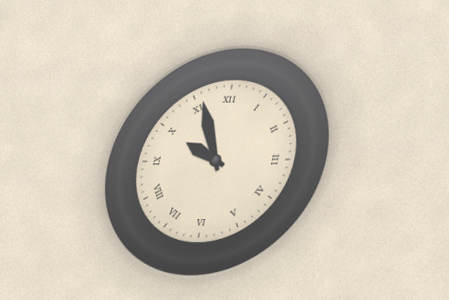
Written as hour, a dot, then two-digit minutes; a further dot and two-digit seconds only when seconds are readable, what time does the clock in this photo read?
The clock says 9.56
